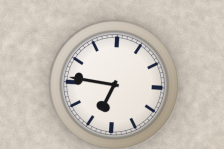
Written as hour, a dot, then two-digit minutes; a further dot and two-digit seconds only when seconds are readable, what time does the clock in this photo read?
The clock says 6.46
